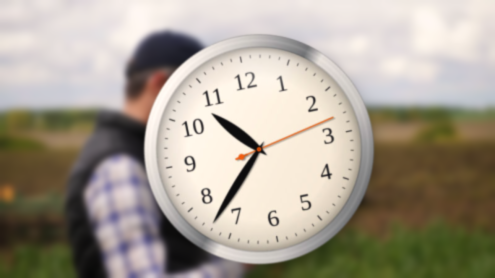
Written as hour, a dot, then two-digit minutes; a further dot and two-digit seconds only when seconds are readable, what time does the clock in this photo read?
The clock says 10.37.13
